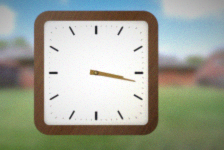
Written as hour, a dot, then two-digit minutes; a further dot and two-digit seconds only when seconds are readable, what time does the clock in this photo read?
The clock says 3.17
